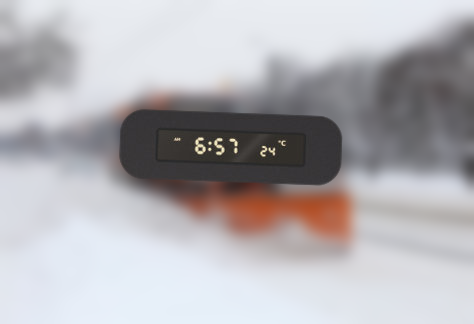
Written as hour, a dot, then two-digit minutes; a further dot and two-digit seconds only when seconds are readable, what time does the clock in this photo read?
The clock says 6.57
